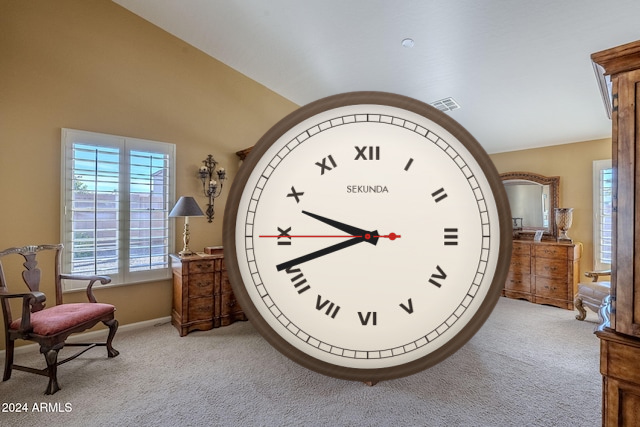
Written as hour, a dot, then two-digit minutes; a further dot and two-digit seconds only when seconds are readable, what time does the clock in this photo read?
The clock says 9.41.45
